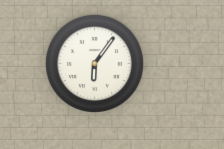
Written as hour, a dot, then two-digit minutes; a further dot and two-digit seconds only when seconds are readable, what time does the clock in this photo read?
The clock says 6.06
